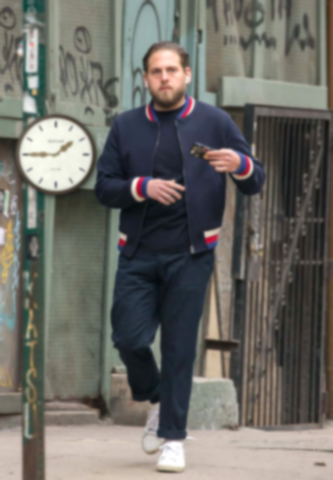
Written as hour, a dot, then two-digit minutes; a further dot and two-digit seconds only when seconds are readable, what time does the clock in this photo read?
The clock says 1.45
